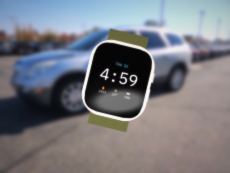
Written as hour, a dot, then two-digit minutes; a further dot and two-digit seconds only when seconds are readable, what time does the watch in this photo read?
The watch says 4.59
